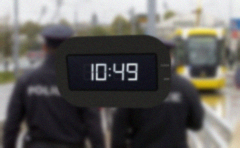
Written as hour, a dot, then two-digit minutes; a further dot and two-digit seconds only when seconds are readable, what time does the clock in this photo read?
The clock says 10.49
